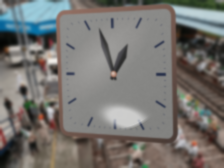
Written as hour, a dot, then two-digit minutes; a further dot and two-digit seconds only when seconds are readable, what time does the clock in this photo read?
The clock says 12.57
